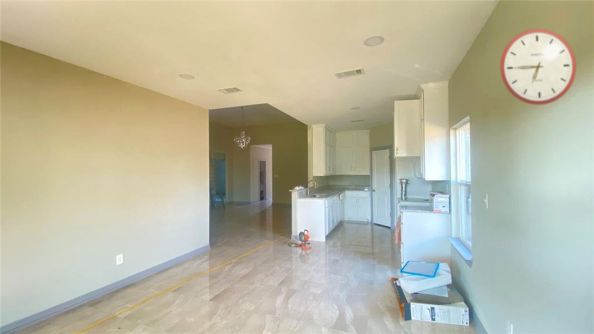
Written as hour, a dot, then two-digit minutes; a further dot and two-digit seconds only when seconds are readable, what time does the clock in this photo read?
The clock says 6.45
